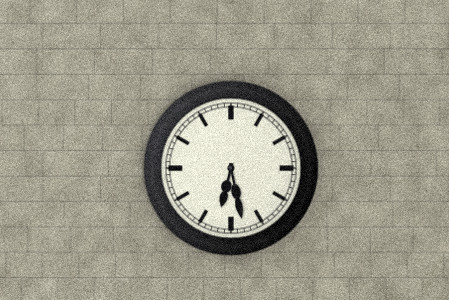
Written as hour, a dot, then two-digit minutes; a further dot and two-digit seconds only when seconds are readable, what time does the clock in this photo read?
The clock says 6.28
